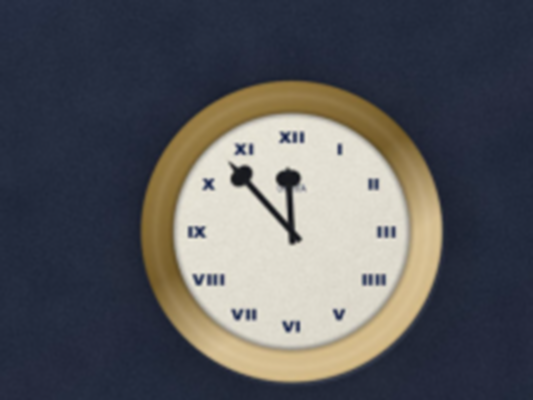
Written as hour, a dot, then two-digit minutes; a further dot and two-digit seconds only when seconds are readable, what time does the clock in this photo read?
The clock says 11.53
